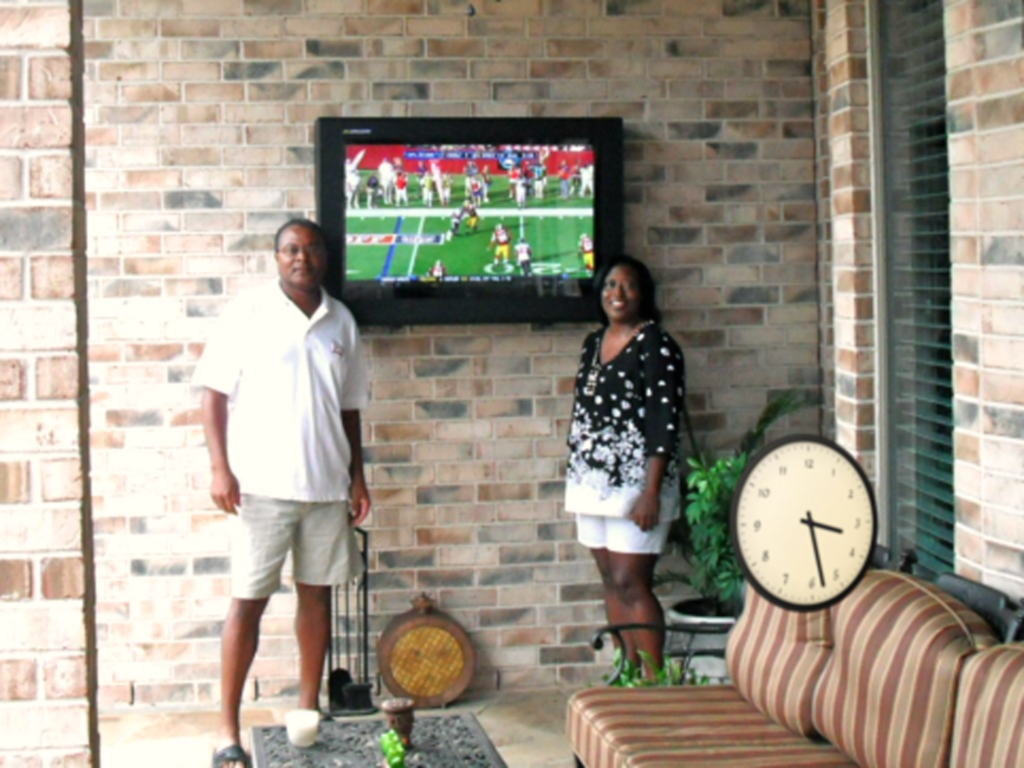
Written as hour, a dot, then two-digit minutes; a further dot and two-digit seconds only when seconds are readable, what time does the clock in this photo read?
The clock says 3.28
